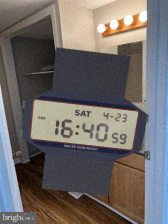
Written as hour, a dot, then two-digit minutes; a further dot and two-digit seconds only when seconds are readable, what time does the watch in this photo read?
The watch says 16.40.59
